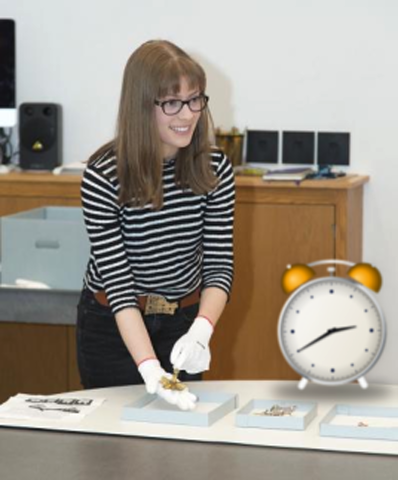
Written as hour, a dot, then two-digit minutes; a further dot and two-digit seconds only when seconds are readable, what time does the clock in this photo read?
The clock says 2.40
